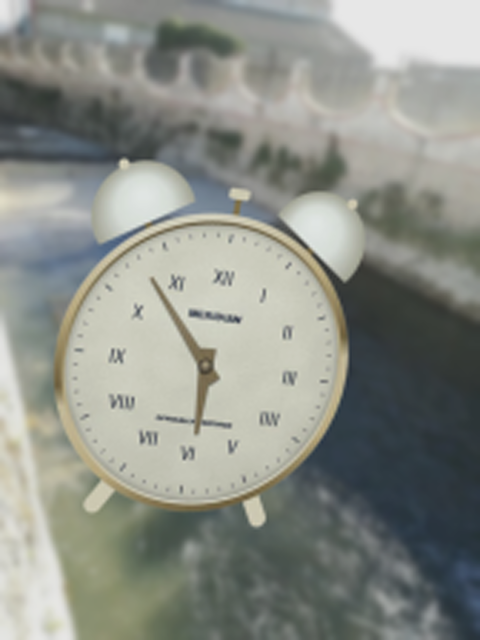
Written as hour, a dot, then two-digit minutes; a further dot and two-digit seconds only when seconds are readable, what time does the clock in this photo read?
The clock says 5.53
